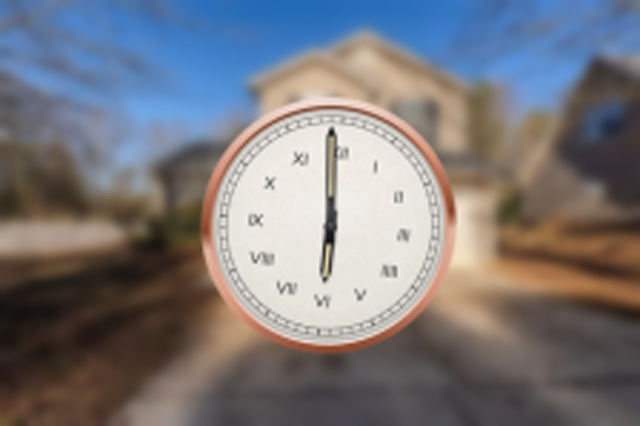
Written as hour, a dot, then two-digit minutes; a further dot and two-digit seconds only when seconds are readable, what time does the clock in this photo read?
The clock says 5.59
